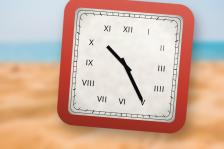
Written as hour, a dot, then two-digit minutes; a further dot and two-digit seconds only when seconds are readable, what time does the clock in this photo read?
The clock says 10.25
